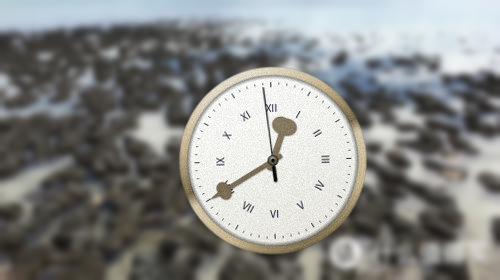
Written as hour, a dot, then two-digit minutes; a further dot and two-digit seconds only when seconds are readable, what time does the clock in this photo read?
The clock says 12.39.59
